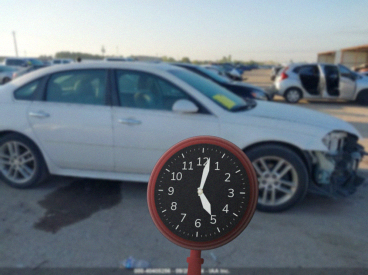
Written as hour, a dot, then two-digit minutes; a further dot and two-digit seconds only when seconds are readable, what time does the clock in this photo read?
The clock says 5.02
